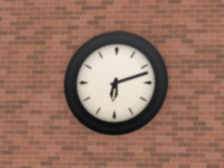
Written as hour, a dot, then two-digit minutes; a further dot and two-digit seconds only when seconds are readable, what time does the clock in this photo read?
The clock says 6.12
